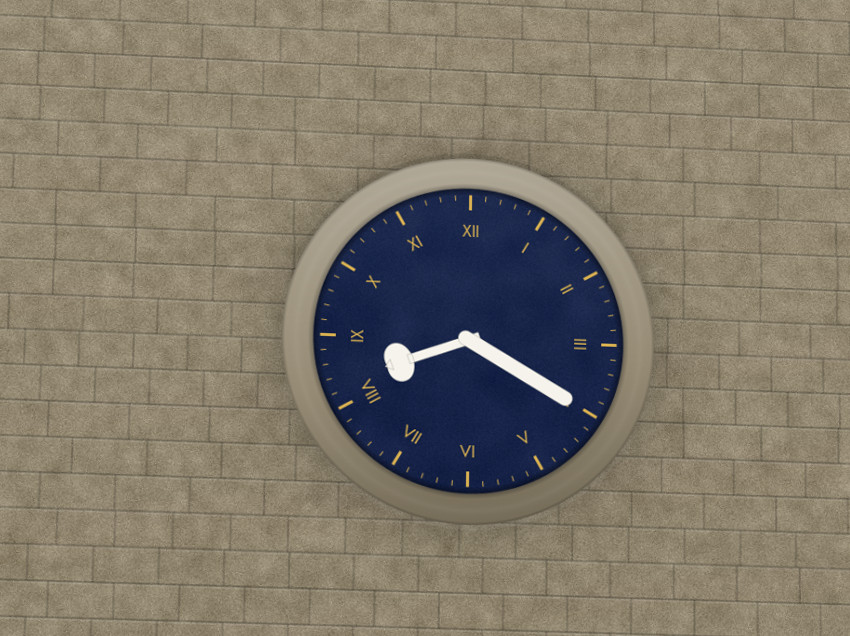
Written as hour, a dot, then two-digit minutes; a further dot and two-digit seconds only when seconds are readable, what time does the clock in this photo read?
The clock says 8.20
